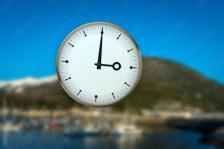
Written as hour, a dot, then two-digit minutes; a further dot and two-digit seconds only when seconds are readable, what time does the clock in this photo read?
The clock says 3.00
